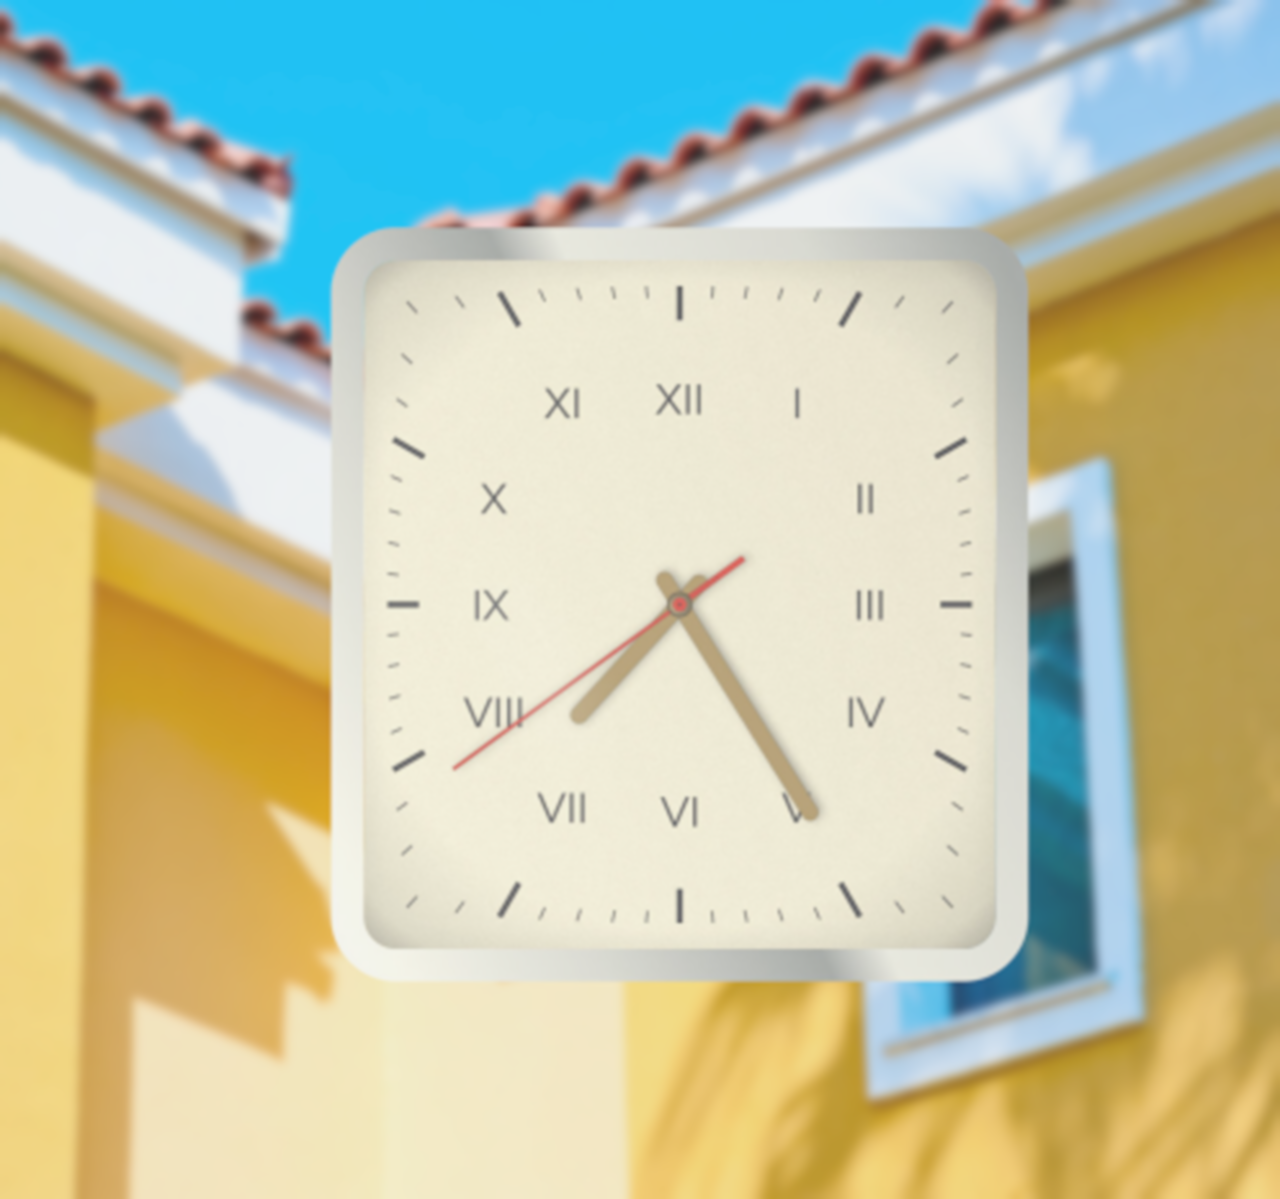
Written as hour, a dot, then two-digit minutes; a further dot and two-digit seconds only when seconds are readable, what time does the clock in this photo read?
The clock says 7.24.39
